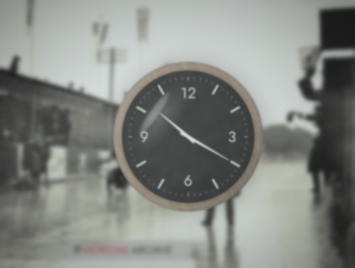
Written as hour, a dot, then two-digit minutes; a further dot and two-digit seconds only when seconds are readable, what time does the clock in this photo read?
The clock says 10.20
